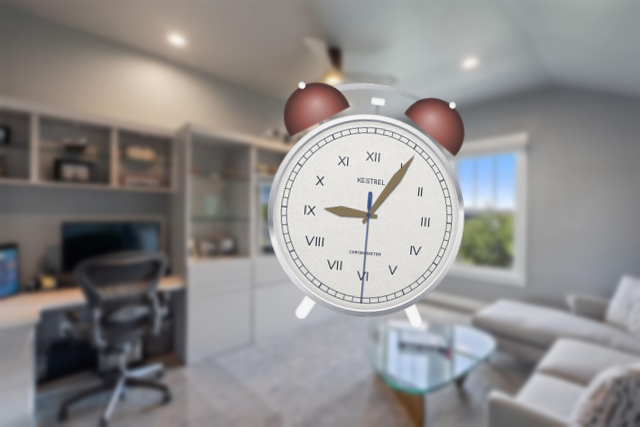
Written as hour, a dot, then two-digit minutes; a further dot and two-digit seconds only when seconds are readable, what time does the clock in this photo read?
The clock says 9.05.30
